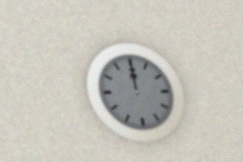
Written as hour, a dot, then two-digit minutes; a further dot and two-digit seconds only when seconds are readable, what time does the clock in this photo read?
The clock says 12.00
